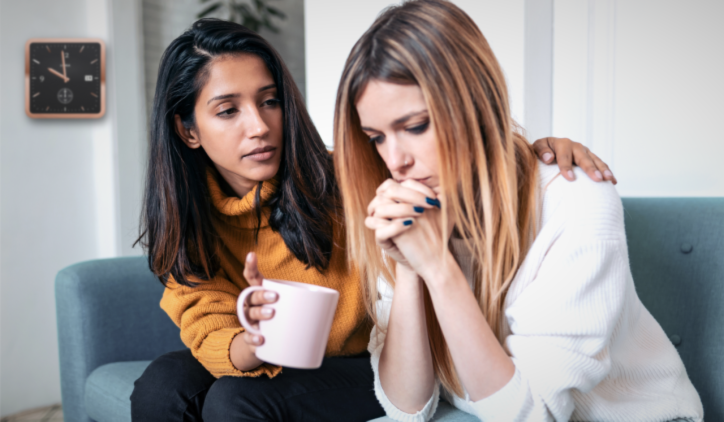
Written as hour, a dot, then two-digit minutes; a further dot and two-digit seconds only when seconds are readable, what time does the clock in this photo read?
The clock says 9.59
